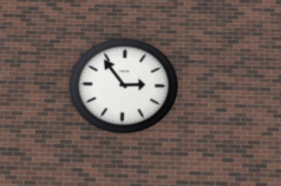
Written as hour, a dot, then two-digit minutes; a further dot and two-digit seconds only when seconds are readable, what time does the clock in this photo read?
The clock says 2.54
